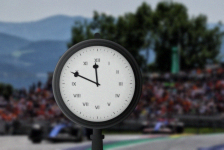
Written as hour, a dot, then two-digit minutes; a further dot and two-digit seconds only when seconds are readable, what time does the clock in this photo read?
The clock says 11.49
